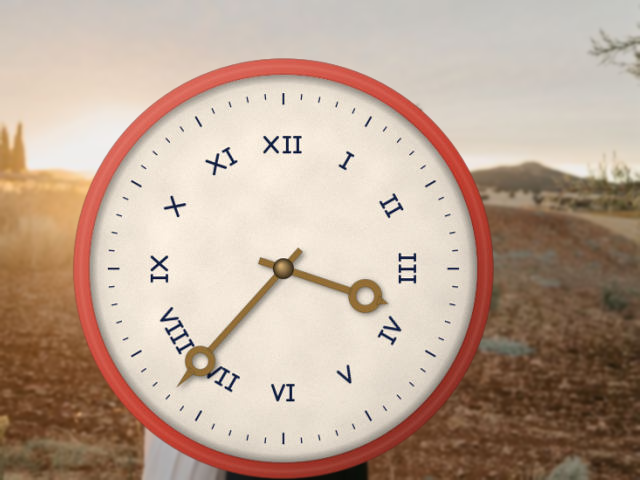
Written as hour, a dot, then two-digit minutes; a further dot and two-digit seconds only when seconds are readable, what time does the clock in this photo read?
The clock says 3.37
